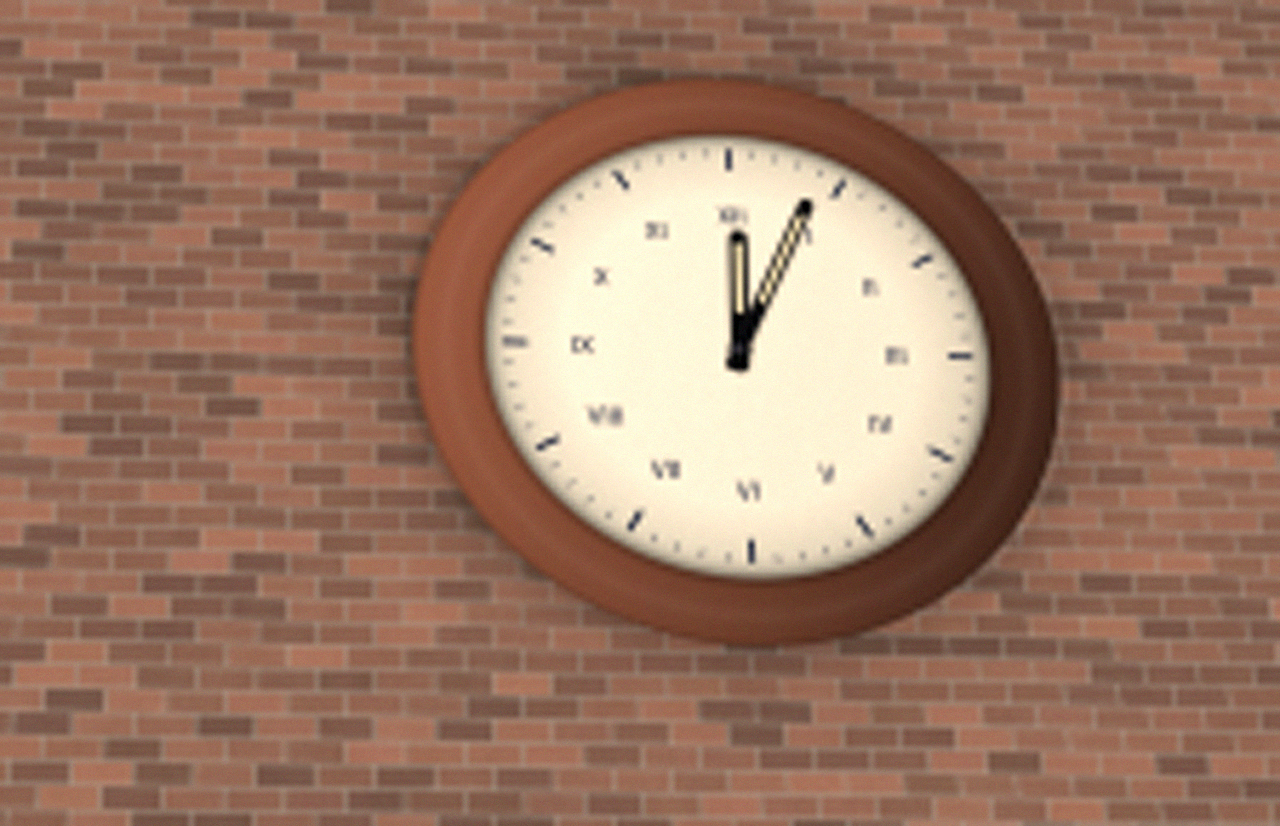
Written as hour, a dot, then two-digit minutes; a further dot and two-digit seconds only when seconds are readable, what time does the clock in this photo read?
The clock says 12.04
